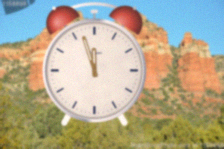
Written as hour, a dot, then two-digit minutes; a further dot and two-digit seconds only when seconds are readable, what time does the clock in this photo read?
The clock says 11.57
